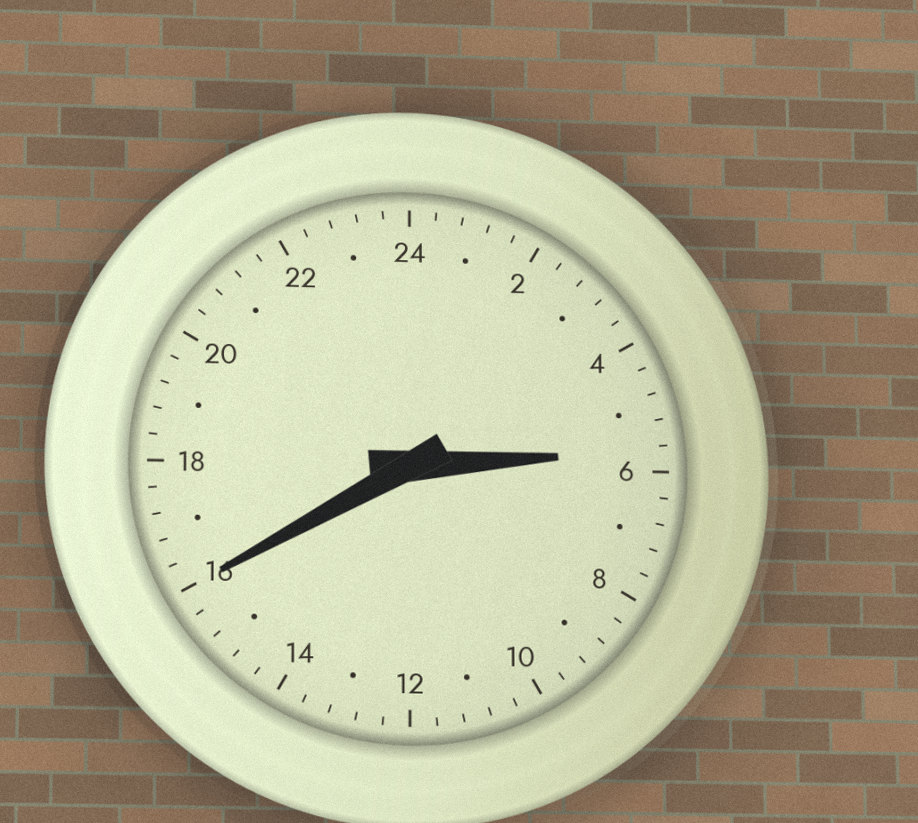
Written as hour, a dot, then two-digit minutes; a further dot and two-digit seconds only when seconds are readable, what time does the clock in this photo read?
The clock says 5.40
